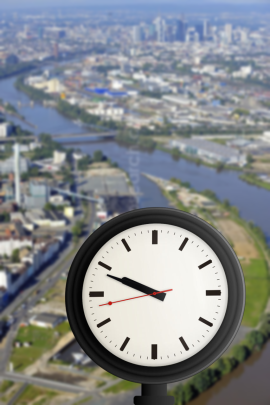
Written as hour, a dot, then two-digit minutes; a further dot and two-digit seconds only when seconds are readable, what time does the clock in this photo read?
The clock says 9.48.43
